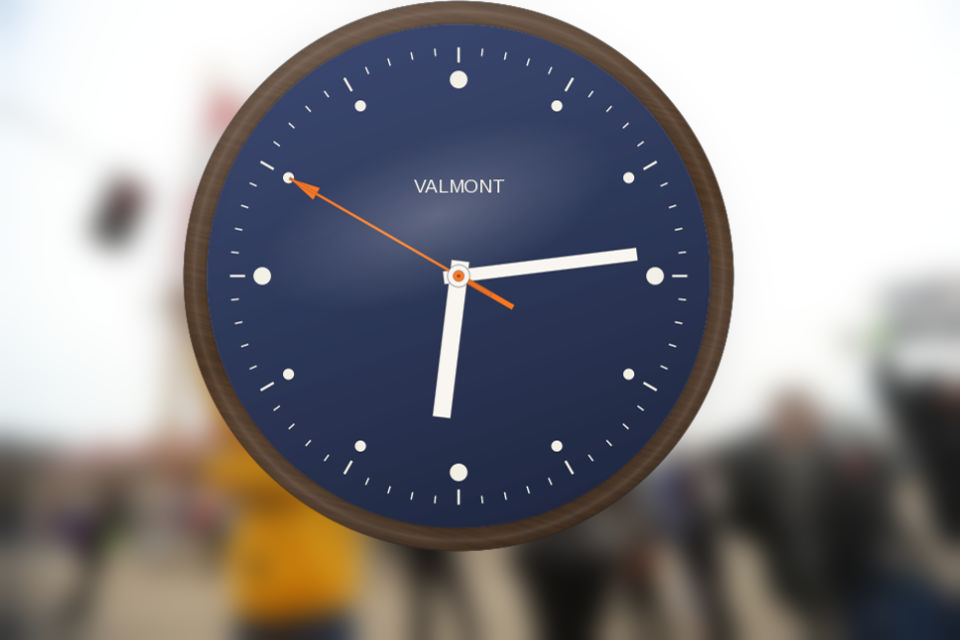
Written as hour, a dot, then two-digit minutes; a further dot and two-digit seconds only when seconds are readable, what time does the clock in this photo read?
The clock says 6.13.50
